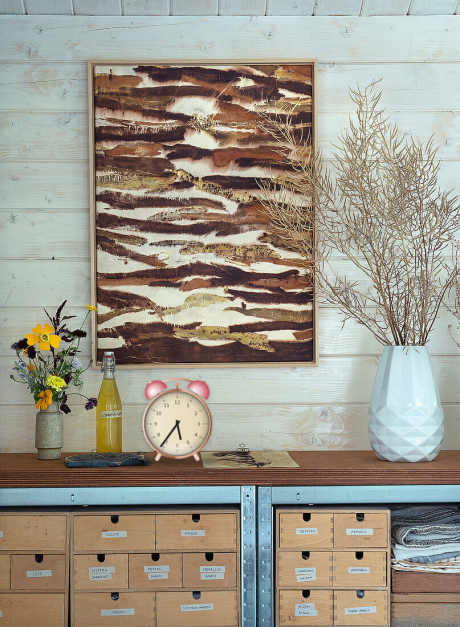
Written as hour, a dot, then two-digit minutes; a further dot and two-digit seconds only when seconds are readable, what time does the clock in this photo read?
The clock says 5.36
